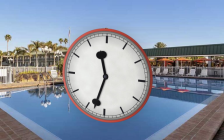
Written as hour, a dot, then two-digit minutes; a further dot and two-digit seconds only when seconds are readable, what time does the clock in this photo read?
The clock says 11.33
